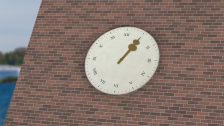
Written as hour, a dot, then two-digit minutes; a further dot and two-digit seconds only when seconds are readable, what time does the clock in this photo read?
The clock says 1.05
